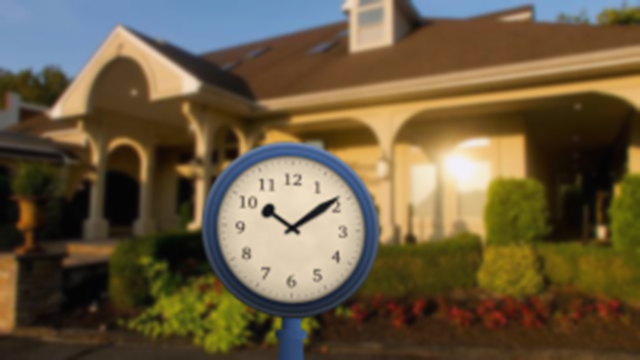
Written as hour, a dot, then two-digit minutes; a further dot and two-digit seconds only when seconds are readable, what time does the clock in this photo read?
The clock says 10.09
